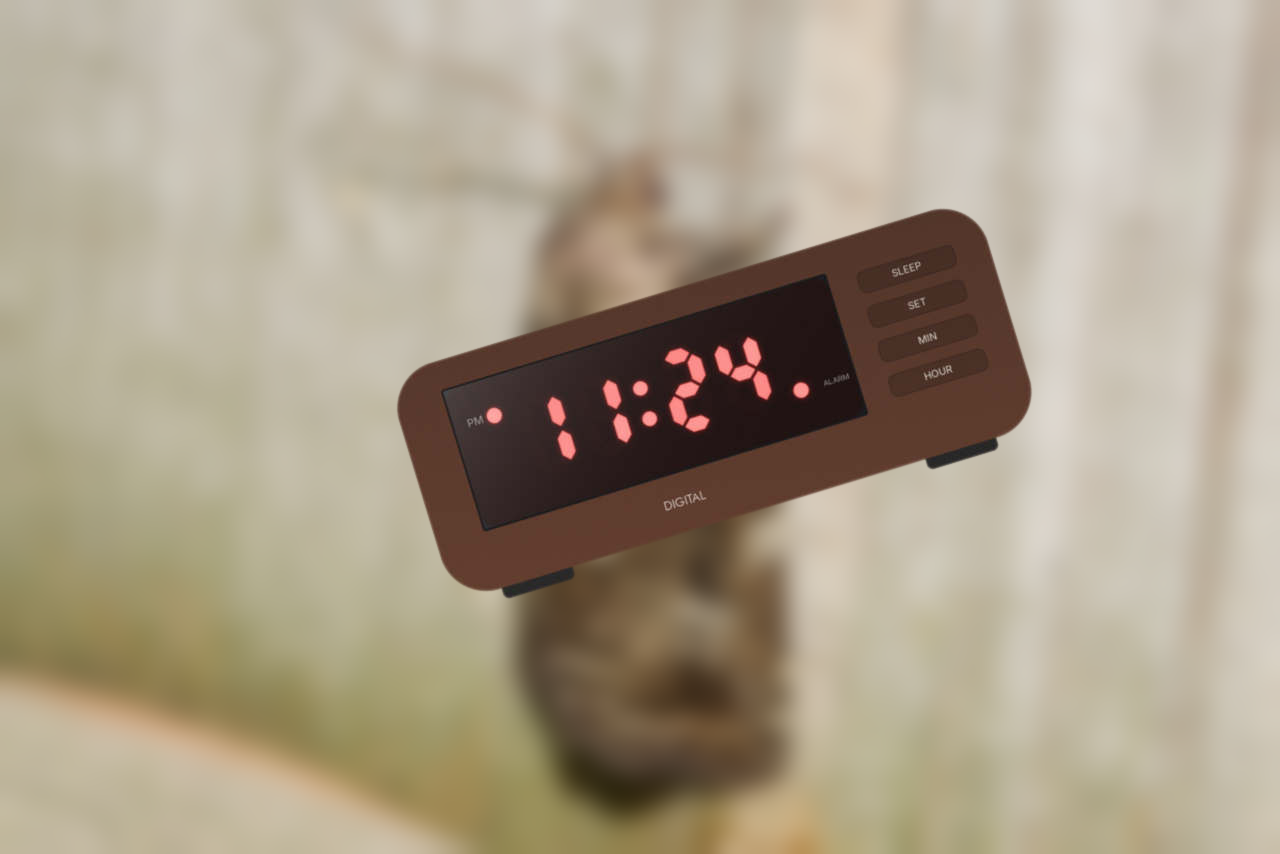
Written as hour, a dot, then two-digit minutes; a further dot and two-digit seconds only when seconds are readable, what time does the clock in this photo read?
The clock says 11.24
